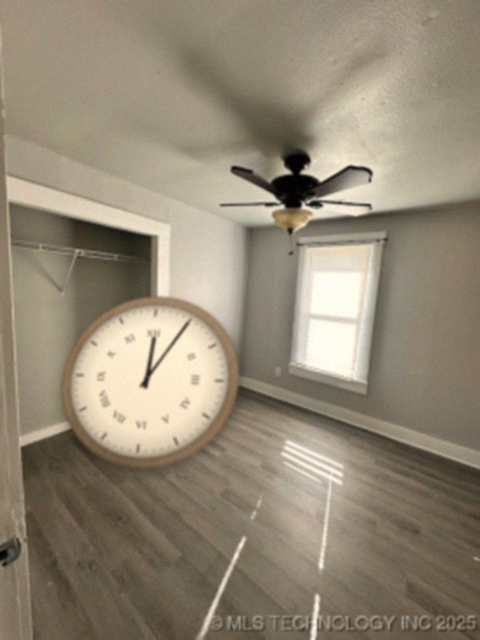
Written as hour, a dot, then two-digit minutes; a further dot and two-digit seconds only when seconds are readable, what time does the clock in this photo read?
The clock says 12.05
